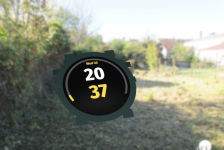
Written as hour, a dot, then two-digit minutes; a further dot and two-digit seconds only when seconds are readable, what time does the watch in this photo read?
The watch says 20.37
